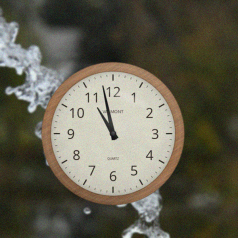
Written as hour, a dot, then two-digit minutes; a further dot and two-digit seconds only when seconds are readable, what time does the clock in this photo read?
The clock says 10.58
